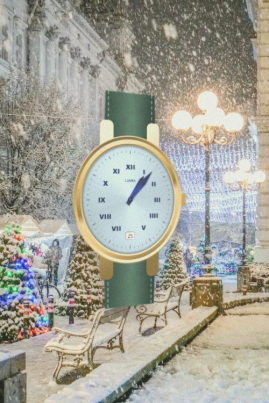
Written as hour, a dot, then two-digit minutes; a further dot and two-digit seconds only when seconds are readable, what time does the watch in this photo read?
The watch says 1.07
